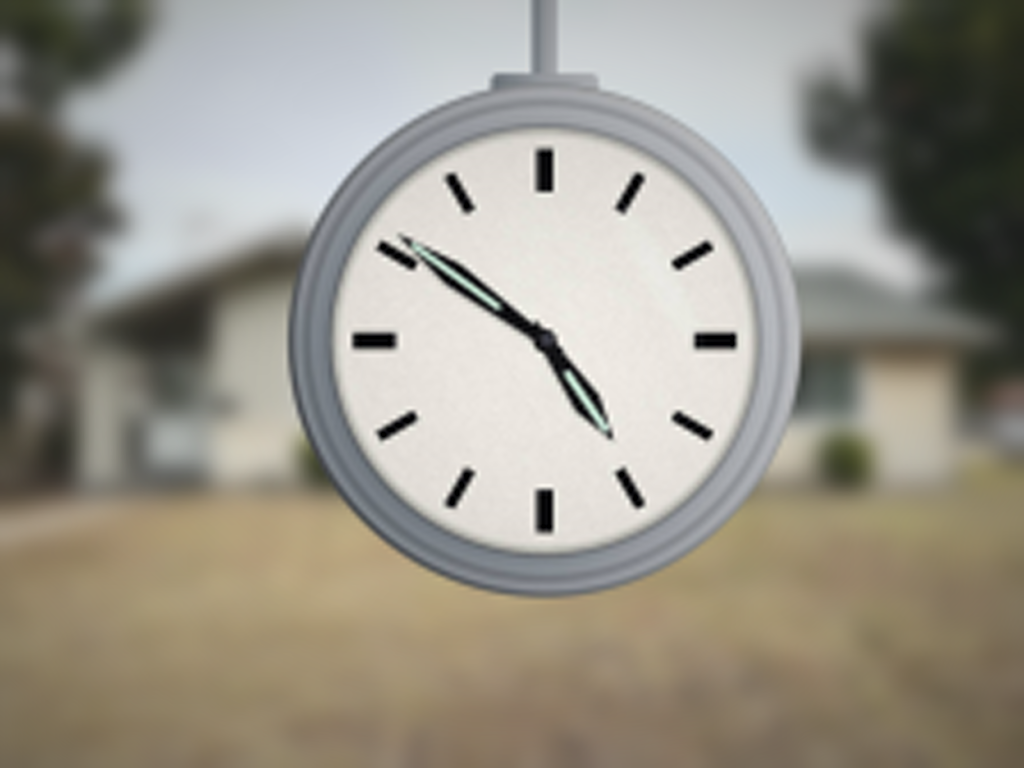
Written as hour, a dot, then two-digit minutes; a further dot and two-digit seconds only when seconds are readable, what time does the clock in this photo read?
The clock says 4.51
